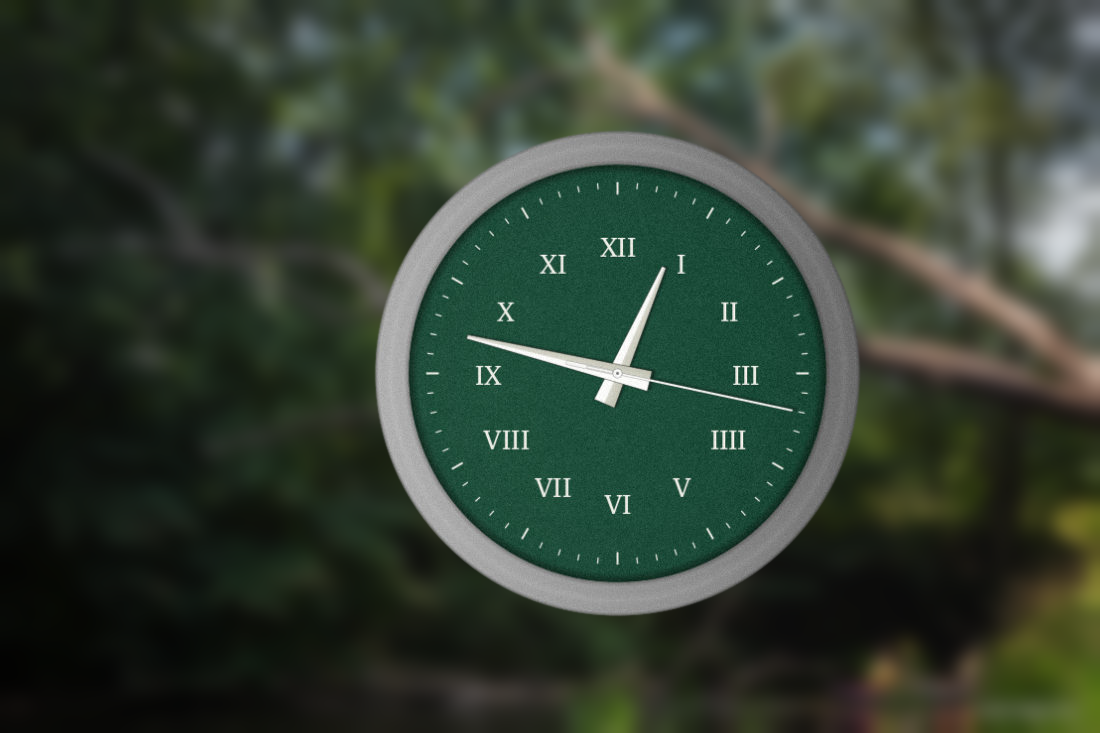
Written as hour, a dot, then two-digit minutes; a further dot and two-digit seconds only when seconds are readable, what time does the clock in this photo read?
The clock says 12.47.17
